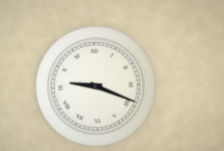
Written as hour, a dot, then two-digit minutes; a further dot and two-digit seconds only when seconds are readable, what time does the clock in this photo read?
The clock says 9.19
